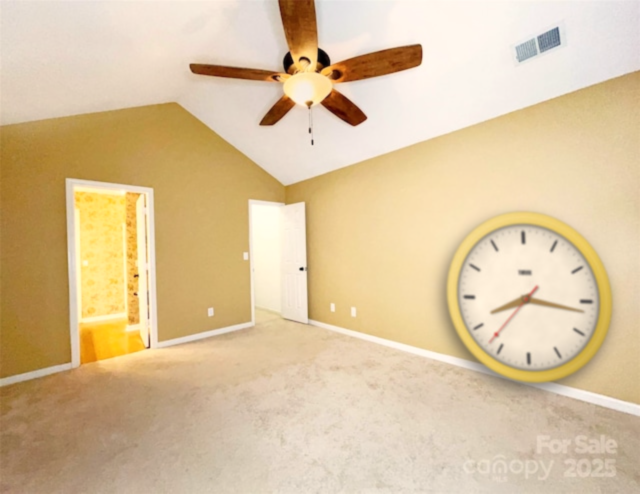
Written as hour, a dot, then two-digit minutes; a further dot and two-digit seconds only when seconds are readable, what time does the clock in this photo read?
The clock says 8.16.37
